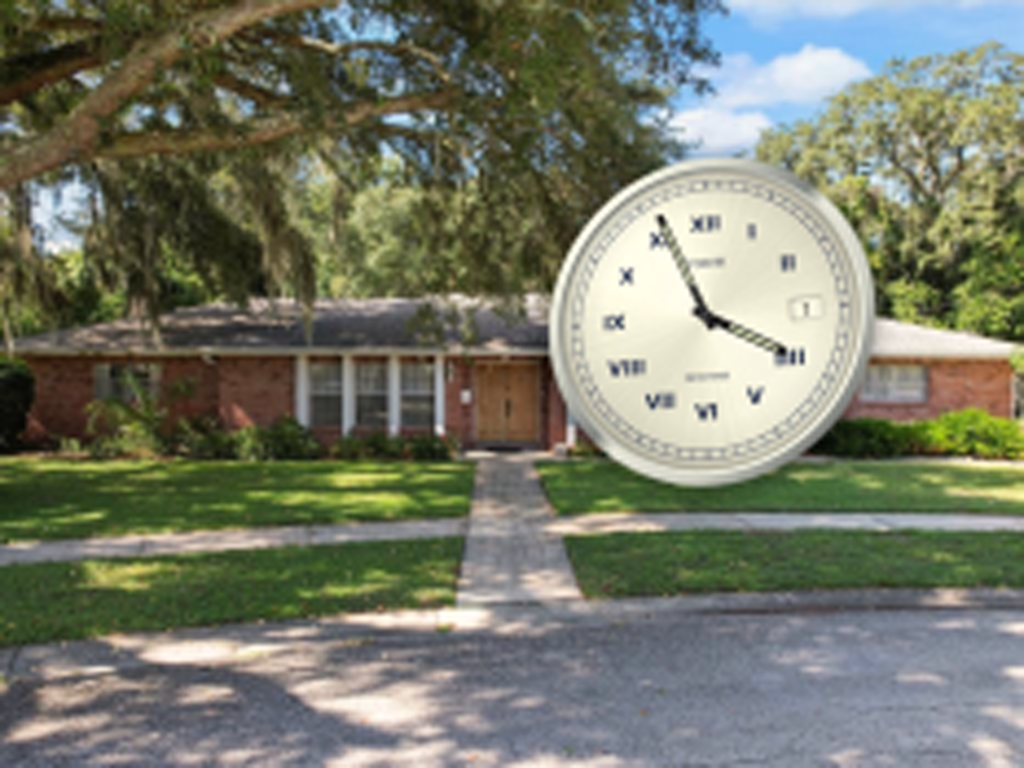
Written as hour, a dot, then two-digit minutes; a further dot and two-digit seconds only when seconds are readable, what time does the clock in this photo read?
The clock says 3.56
